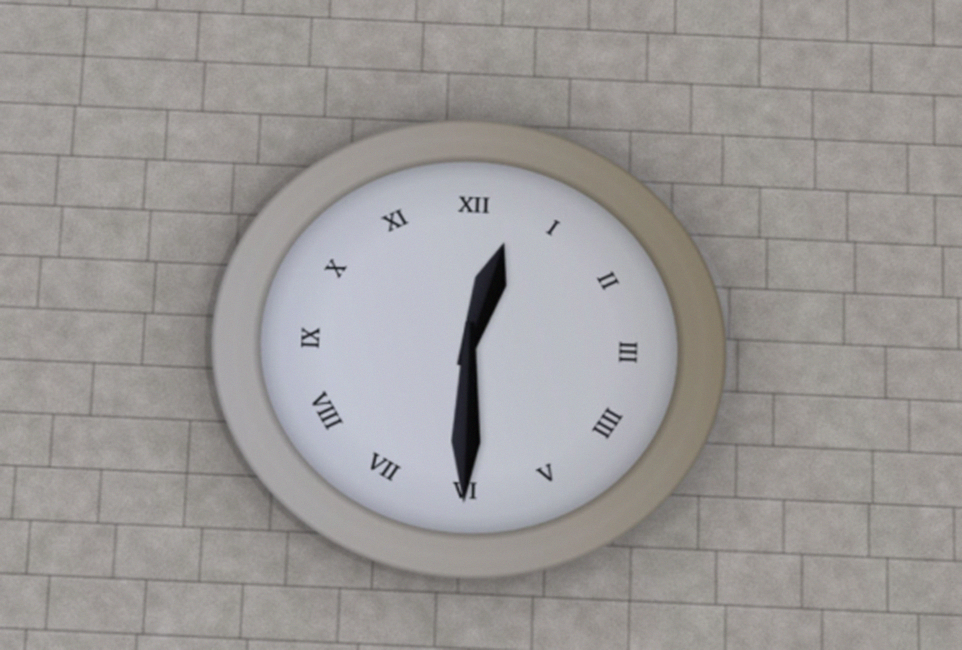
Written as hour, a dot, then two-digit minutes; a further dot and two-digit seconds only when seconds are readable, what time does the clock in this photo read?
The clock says 12.30
